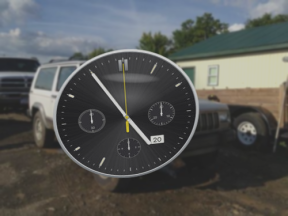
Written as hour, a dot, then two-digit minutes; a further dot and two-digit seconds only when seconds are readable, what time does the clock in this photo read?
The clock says 4.55
